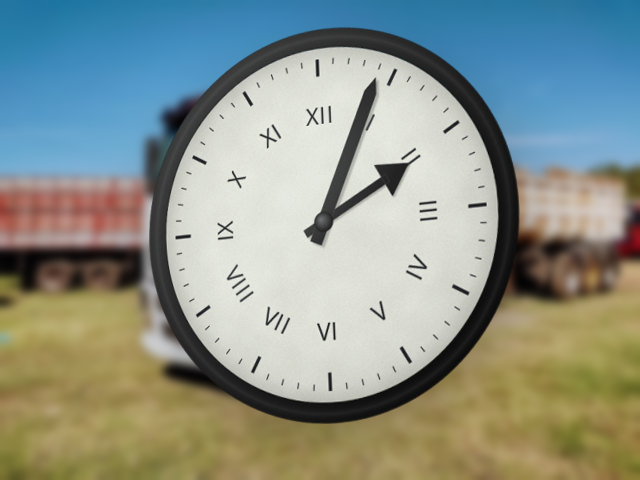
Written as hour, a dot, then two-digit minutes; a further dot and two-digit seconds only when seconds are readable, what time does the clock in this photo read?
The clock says 2.04
